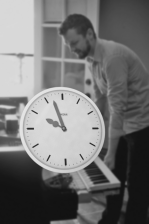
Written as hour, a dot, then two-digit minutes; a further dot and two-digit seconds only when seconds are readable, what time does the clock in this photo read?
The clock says 9.57
